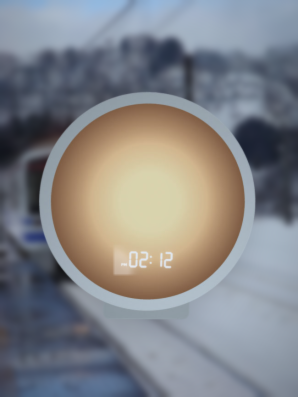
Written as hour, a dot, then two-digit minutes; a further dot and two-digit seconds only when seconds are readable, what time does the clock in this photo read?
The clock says 2.12
